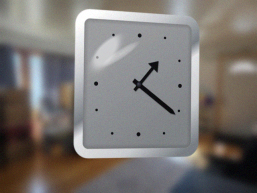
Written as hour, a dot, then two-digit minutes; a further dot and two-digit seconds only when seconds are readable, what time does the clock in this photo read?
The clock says 1.21
